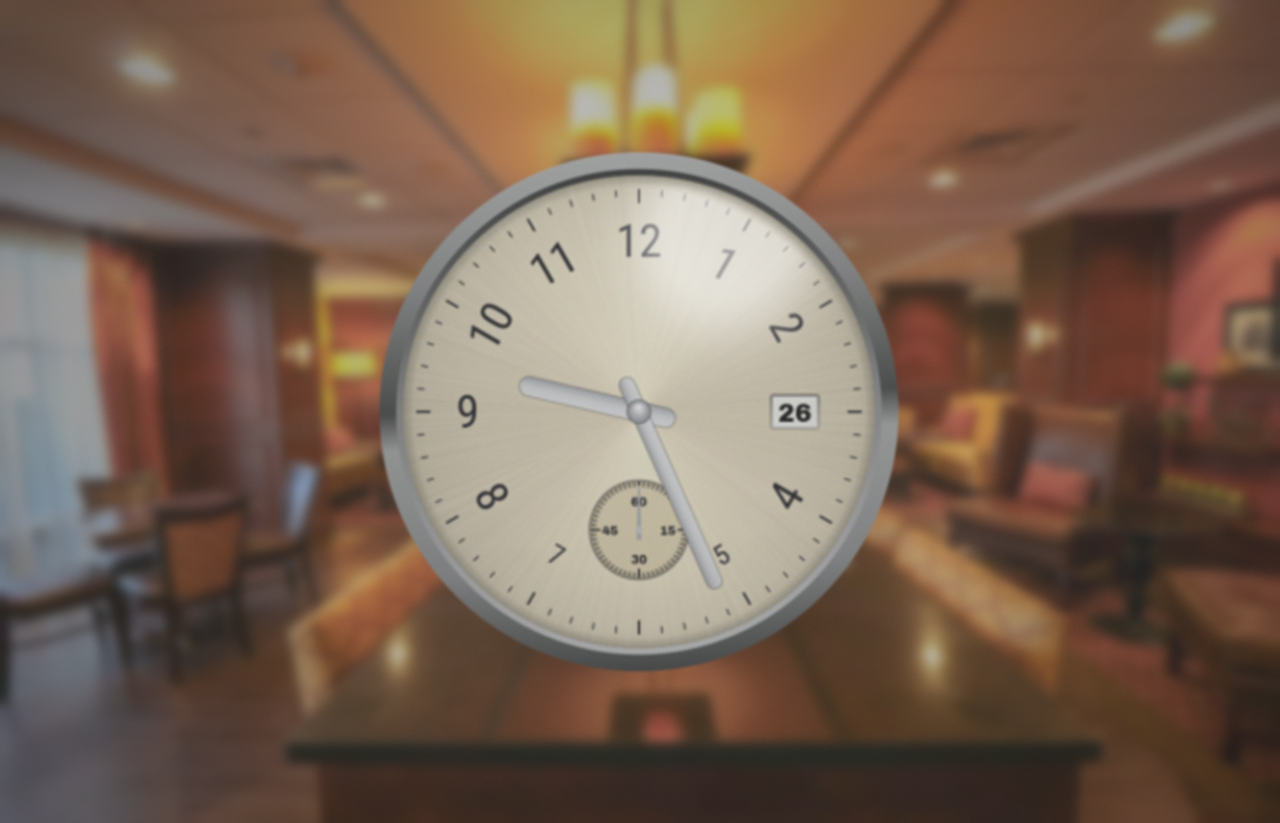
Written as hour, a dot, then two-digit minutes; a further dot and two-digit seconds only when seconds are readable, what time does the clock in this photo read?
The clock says 9.26
